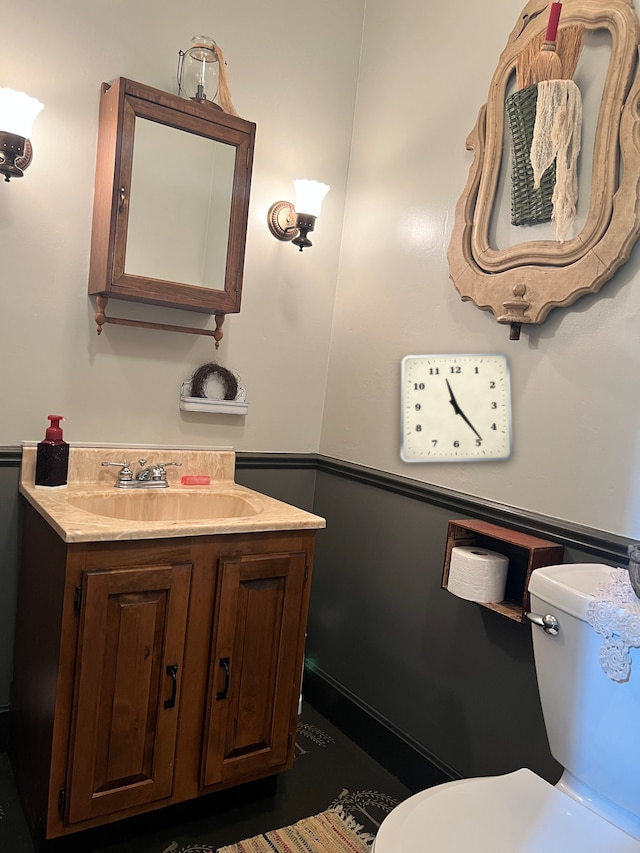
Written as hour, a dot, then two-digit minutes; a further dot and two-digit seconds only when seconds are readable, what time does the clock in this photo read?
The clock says 11.24
